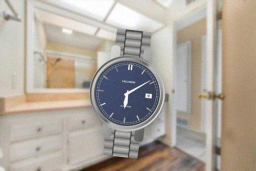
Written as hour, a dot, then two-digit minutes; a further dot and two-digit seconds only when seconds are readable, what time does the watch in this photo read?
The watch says 6.09
